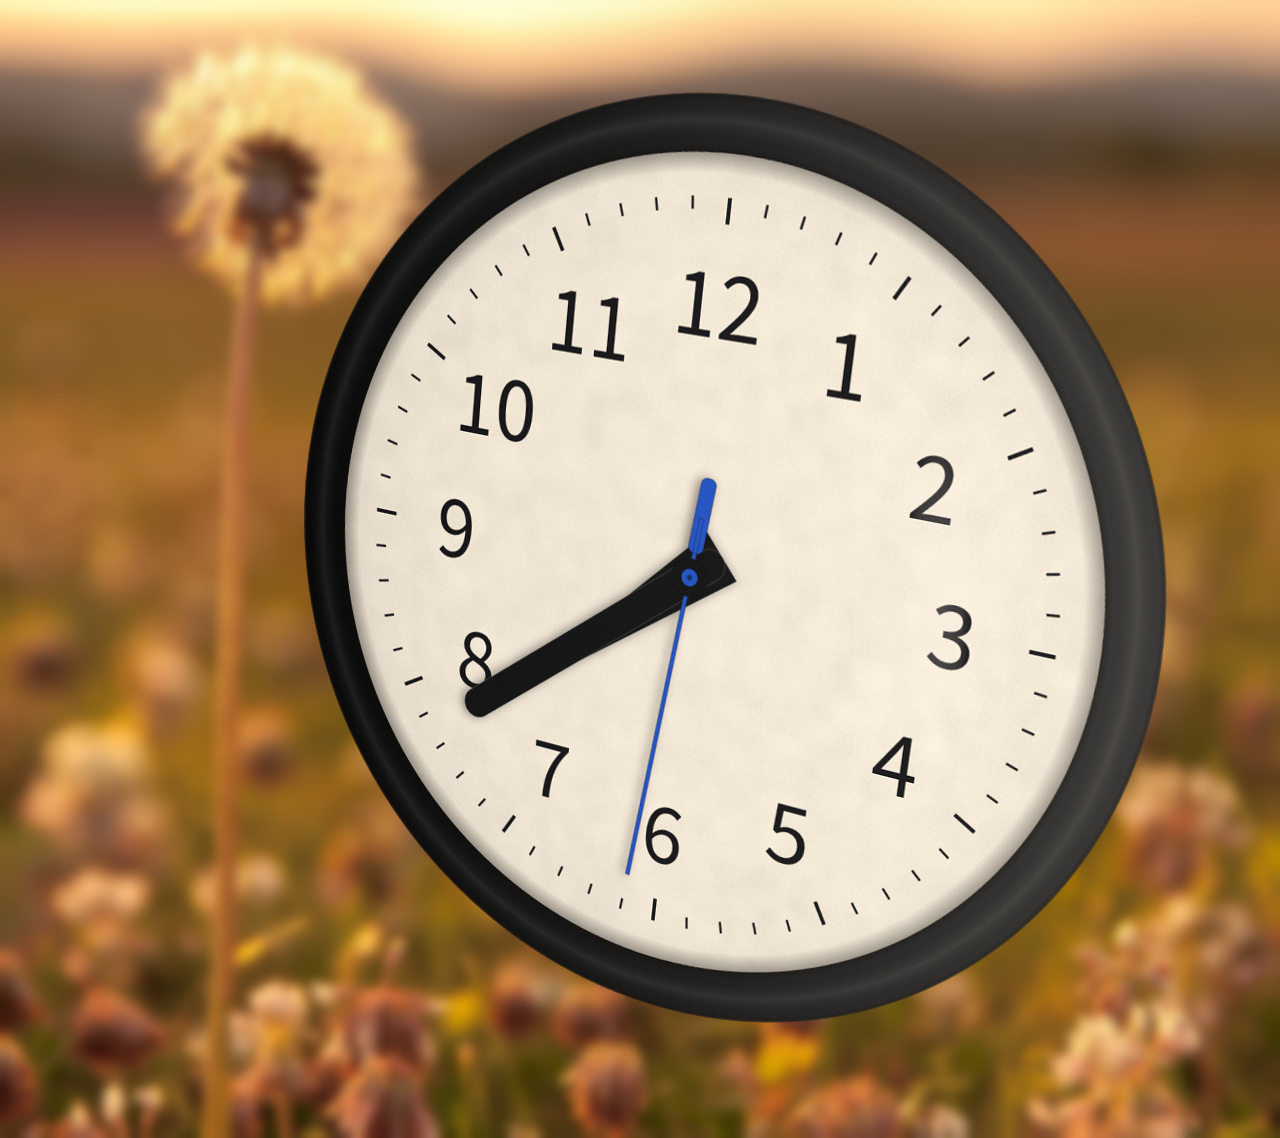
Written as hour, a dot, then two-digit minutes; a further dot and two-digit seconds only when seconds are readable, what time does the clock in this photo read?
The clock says 7.38.31
